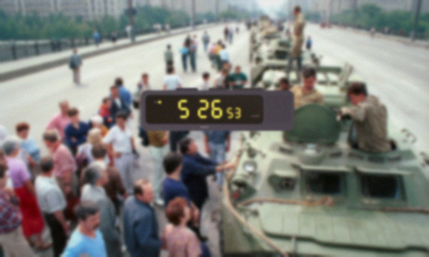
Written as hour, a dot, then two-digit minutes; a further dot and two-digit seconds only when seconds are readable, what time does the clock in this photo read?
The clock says 5.26
